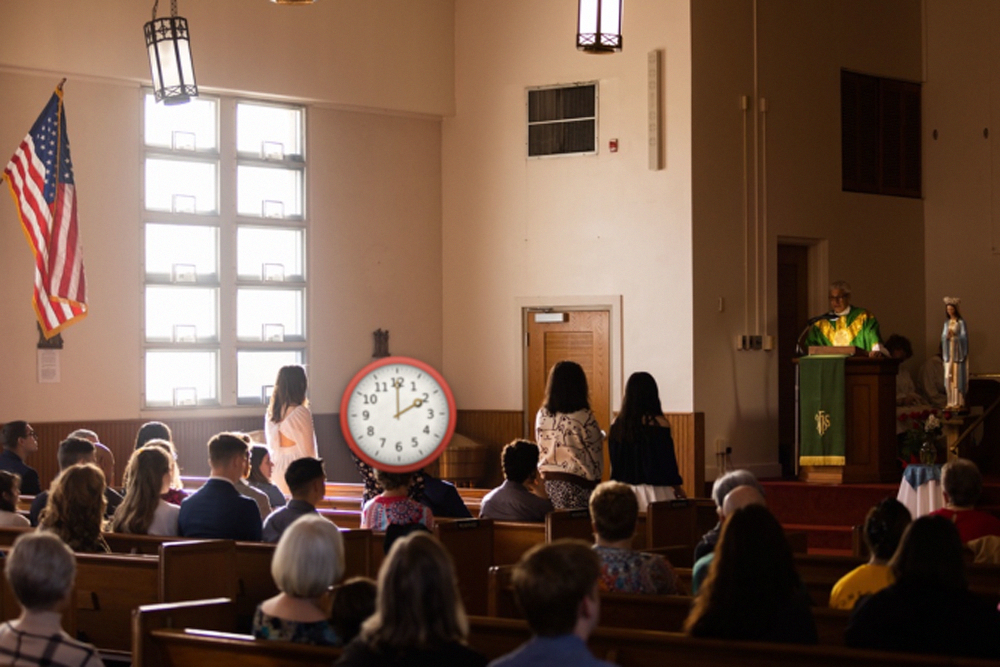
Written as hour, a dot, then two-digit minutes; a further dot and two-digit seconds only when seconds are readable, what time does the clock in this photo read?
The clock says 2.00
